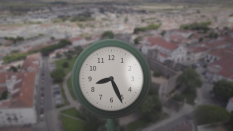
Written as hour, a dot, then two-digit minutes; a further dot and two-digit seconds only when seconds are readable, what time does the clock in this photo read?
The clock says 8.26
